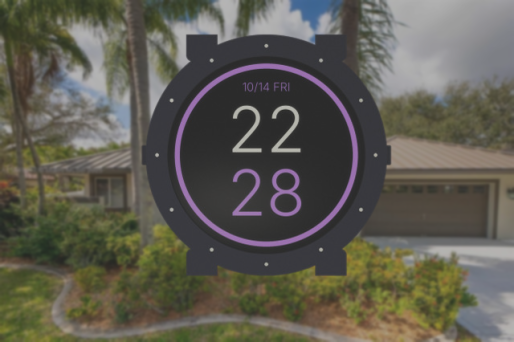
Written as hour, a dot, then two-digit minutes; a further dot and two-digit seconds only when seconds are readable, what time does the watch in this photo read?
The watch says 22.28
